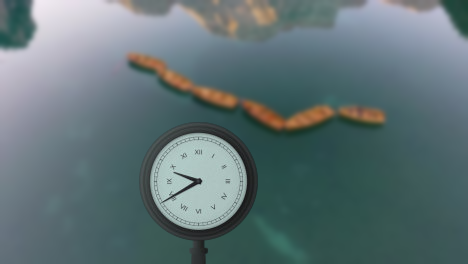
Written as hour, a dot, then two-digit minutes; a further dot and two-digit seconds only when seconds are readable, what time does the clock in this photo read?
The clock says 9.40
